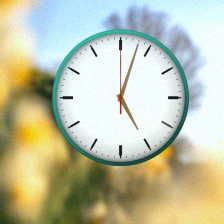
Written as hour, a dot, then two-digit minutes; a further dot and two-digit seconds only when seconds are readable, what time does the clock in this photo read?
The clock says 5.03.00
